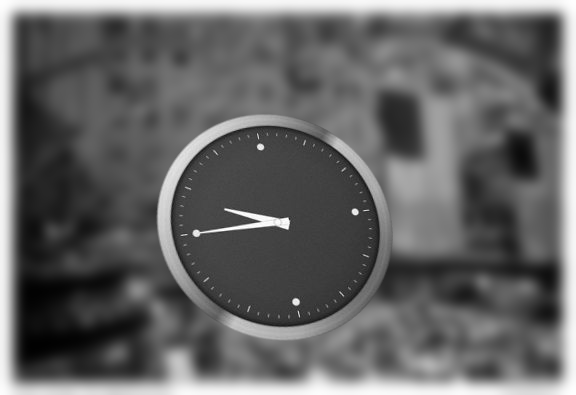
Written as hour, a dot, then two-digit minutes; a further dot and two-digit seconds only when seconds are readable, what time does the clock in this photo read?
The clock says 9.45
